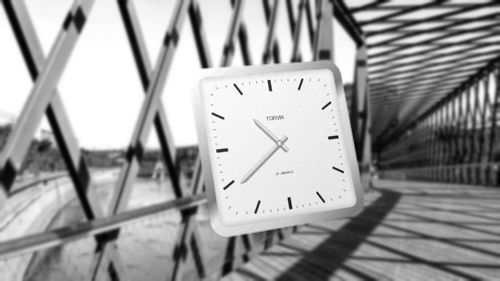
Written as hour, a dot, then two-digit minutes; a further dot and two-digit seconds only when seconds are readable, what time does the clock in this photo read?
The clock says 10.39
